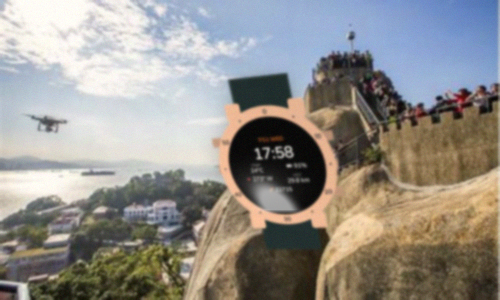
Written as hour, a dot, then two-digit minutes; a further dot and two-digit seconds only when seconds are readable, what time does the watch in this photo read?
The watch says 17.58
